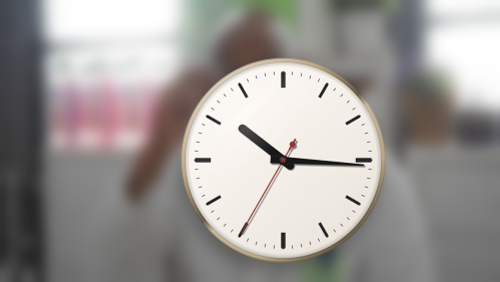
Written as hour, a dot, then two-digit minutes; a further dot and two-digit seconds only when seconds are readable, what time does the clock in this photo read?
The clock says 10.15.35
